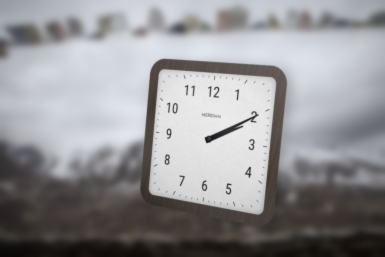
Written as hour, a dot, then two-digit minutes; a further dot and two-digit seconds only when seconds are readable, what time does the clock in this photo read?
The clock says 2.10
